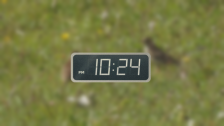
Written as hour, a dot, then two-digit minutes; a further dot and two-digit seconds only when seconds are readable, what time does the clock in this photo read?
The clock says 10.24
